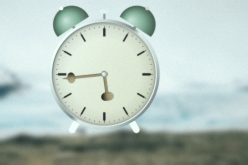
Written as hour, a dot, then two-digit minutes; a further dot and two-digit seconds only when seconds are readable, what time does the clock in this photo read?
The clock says 5.44
